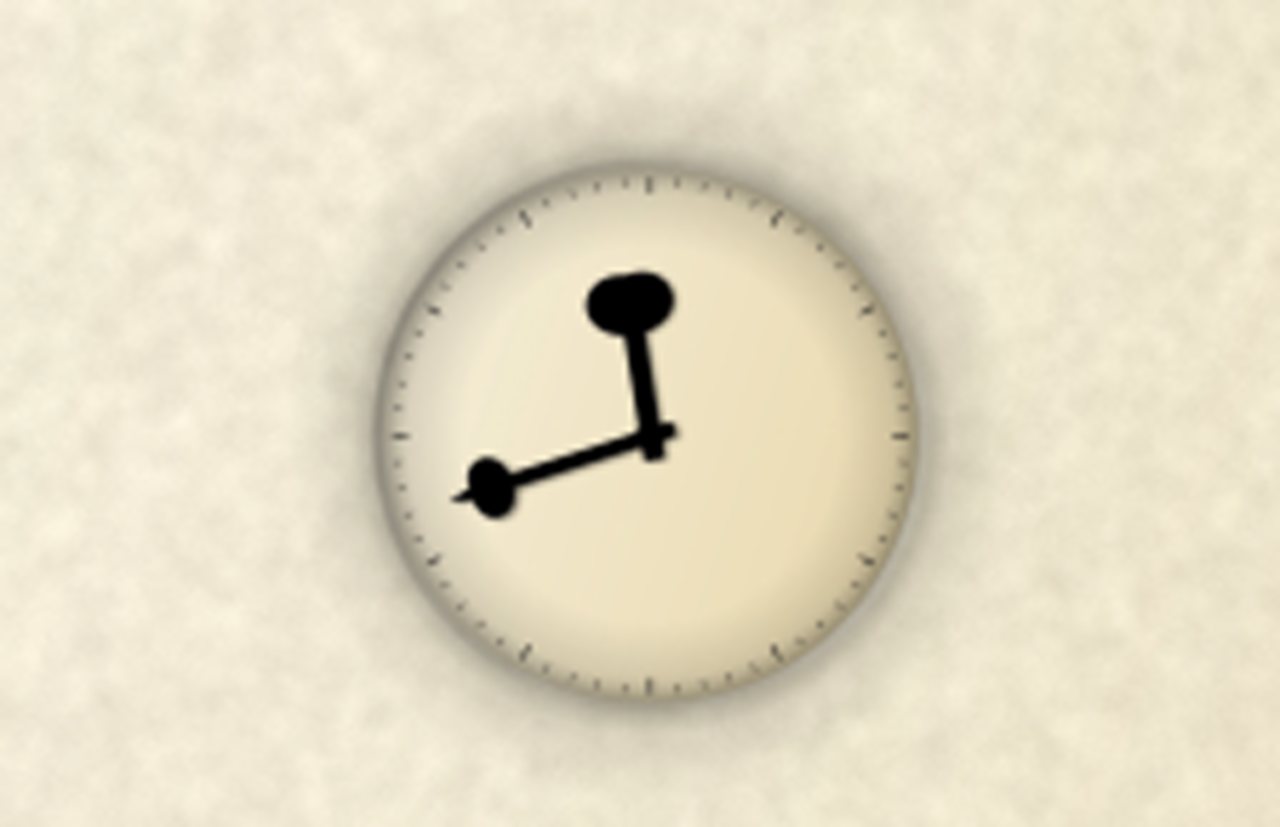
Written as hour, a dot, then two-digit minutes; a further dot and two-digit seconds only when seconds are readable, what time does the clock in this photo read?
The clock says 11.42
